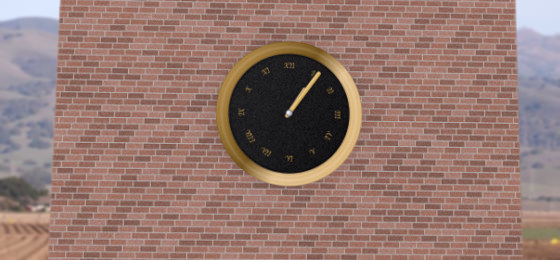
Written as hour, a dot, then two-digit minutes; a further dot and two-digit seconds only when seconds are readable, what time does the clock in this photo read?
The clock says 1.06
